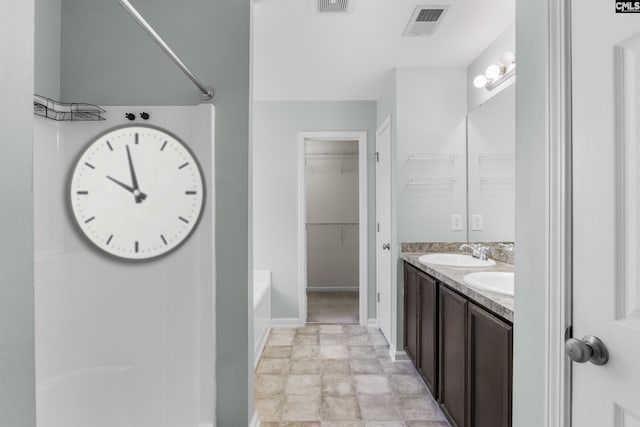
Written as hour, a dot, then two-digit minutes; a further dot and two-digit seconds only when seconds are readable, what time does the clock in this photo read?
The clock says 9.58
